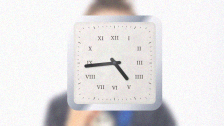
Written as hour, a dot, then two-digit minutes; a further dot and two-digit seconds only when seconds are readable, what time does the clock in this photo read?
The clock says 4.44
